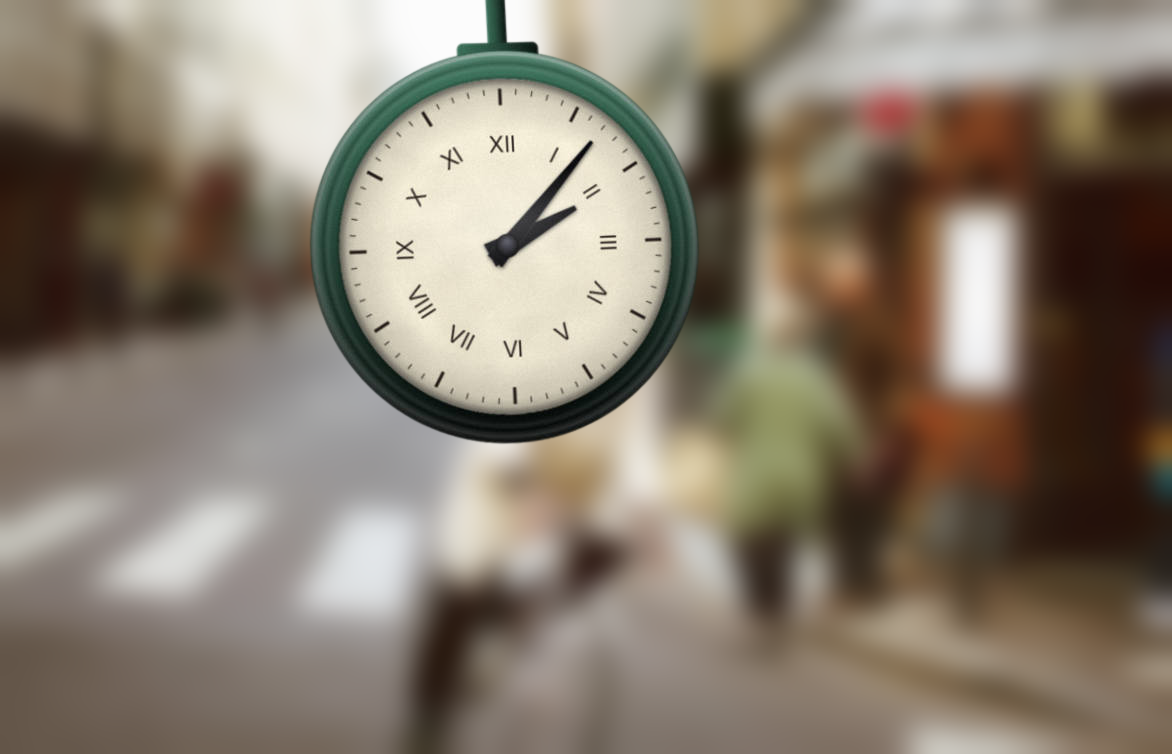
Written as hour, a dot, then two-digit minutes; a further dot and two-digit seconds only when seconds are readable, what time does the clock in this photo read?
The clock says 2.07
